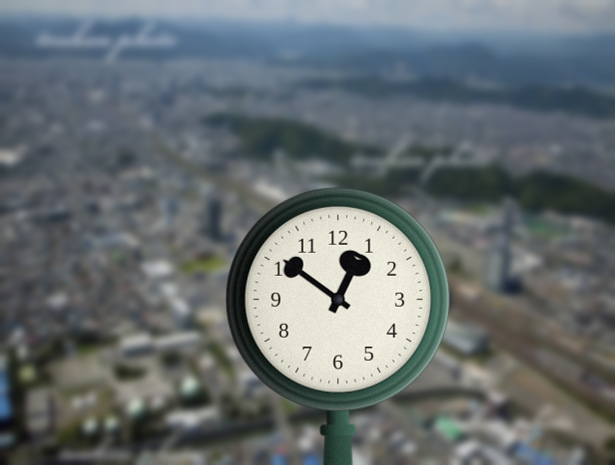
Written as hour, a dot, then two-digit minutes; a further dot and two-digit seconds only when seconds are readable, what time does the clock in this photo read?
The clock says 12.51
